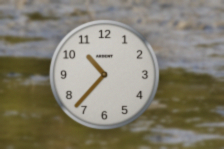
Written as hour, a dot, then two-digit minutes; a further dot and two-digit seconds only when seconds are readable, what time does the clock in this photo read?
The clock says 10.37
